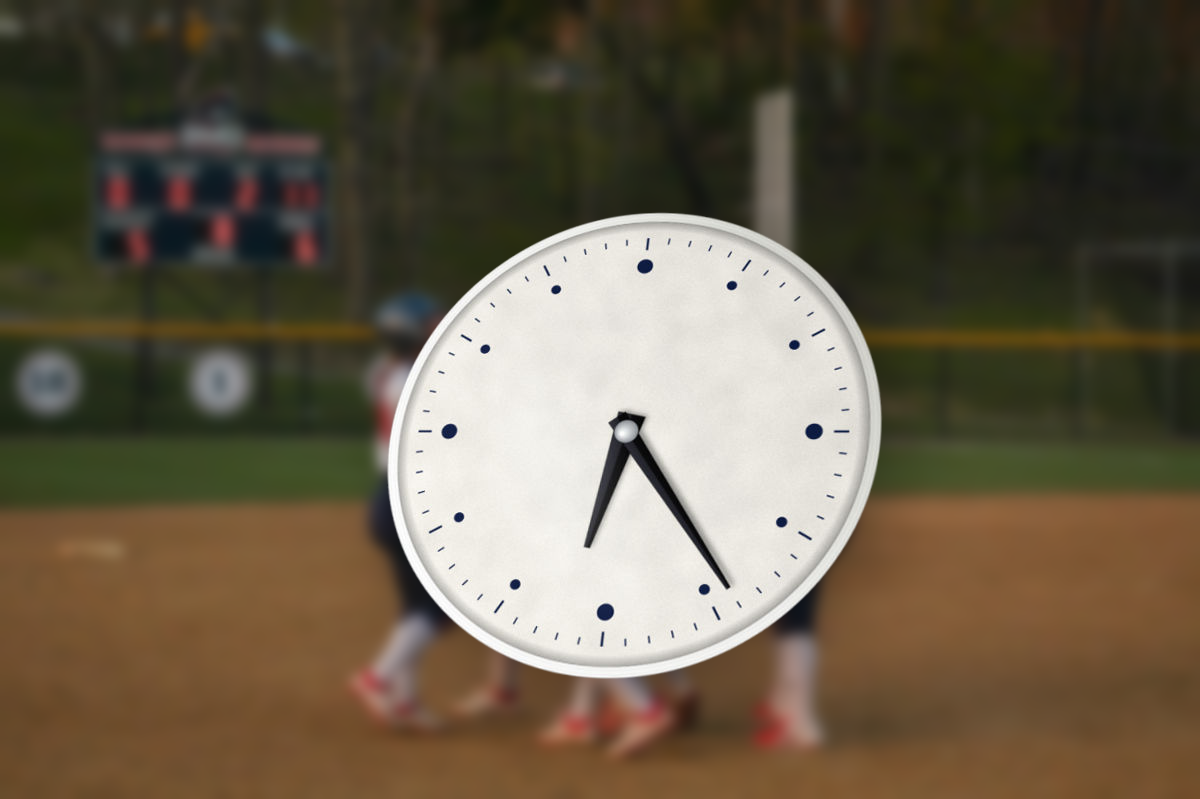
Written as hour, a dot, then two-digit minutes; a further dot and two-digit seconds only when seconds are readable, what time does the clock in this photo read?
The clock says 6.24
